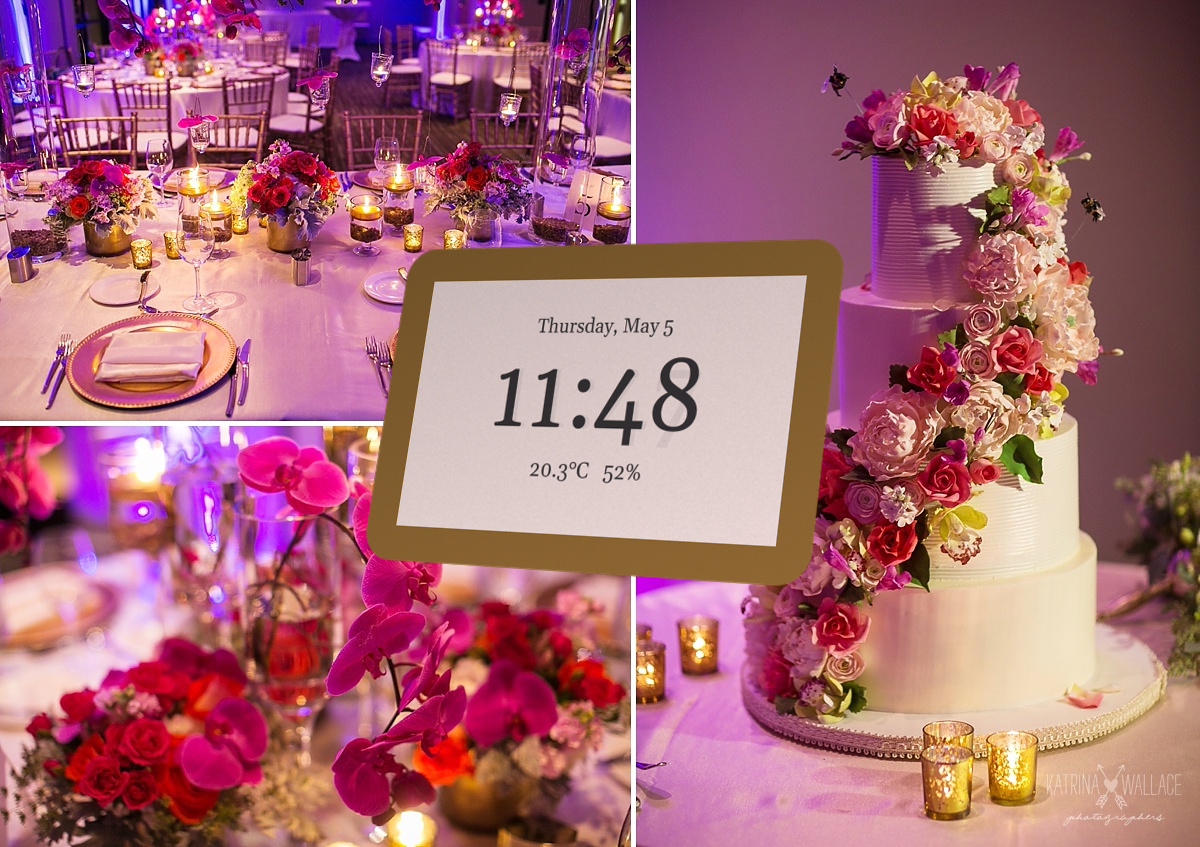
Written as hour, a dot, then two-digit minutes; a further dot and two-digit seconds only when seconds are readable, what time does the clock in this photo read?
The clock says 11.48
